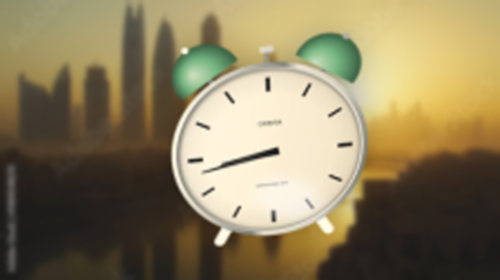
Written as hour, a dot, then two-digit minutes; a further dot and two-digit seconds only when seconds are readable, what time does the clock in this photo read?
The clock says 8.43
